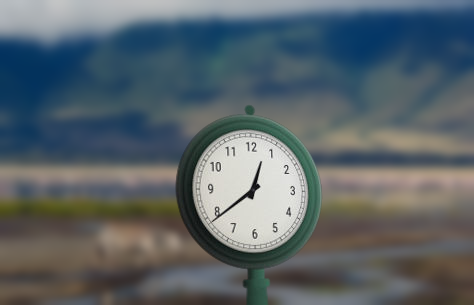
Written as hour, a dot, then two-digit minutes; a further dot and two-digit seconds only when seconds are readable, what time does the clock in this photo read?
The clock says 12.39
